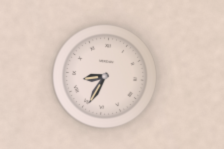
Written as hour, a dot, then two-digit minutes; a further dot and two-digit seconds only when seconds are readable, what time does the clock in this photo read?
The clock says 8.34
